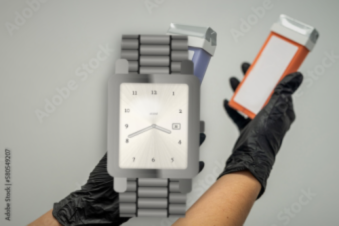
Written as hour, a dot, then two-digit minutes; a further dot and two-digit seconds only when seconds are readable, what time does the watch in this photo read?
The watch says 3.41
